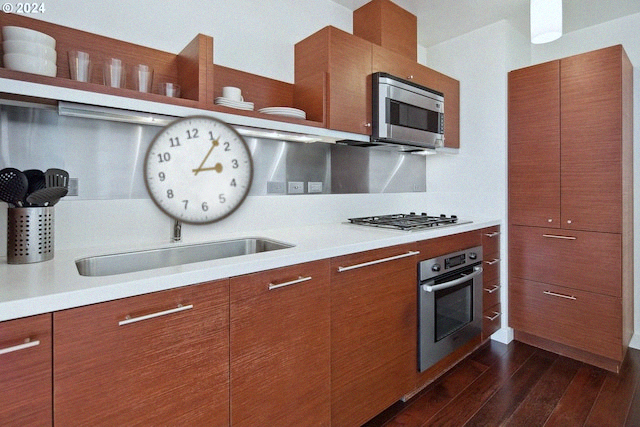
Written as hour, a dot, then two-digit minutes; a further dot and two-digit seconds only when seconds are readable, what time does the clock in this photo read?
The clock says 3.07
